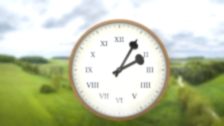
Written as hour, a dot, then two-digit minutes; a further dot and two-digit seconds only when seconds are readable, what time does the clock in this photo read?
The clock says 2.05
